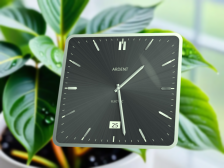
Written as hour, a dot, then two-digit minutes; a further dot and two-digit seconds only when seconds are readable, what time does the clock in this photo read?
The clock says 1.28
